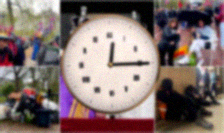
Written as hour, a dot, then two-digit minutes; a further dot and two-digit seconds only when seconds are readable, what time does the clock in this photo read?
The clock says 12.15
